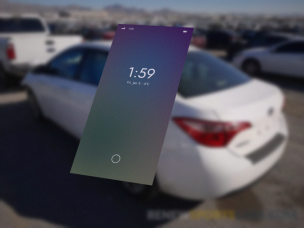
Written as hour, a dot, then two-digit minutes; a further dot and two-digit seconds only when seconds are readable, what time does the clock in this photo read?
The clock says 1.59
